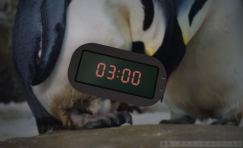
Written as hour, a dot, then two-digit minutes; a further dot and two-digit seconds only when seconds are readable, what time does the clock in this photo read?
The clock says 3.00
